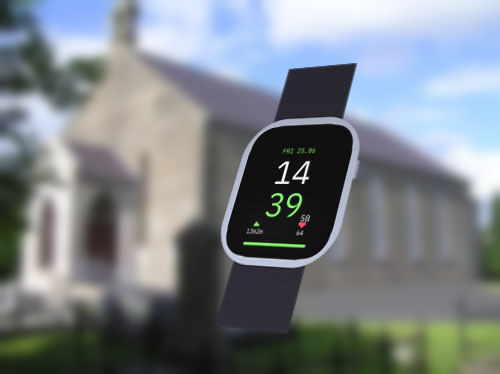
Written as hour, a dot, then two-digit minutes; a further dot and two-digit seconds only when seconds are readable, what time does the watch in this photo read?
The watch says 14.39.58
